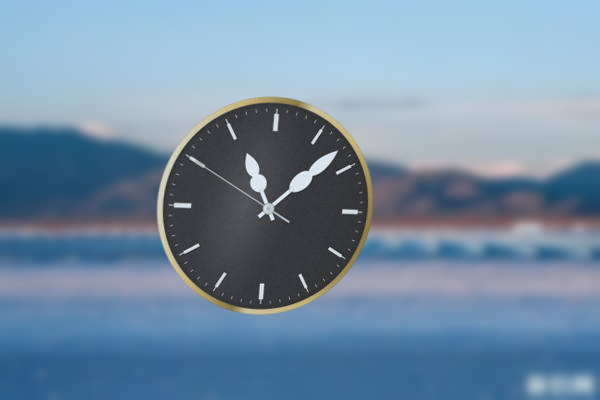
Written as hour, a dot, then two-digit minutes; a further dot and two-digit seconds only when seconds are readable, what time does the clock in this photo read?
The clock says 11.07.50
